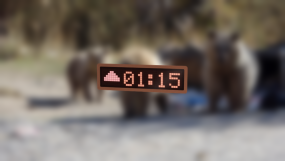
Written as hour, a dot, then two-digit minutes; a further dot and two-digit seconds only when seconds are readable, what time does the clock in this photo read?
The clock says 1.15
